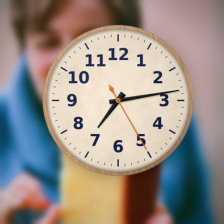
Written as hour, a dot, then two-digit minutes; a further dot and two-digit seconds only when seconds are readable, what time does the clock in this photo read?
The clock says 7.13.25
